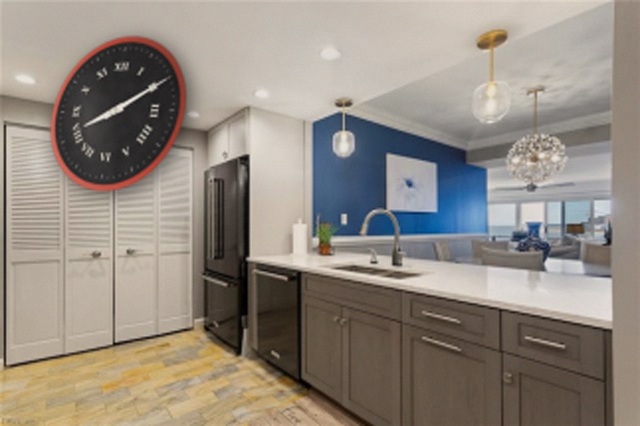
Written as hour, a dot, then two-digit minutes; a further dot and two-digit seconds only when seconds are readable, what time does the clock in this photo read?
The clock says 8.10
